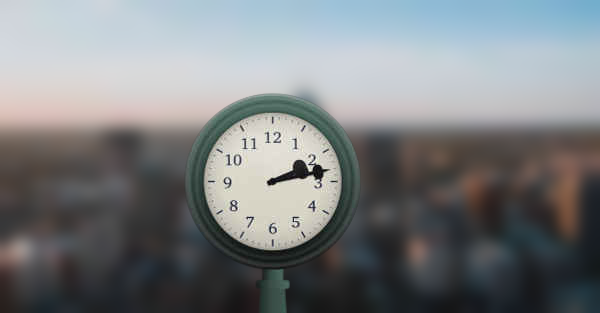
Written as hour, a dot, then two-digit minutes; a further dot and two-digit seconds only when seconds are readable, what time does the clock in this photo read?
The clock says 2.13
